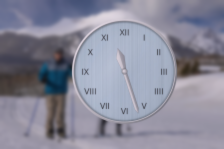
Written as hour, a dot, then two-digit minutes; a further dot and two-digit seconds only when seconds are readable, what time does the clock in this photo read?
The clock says 11.27
